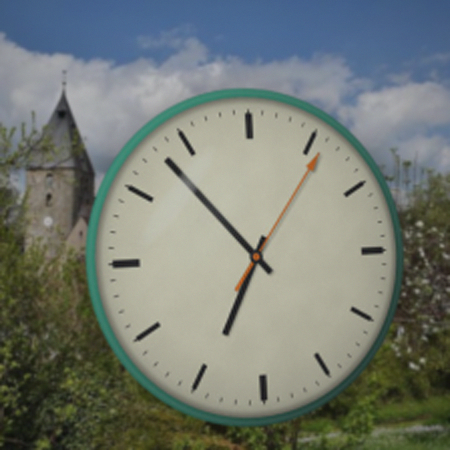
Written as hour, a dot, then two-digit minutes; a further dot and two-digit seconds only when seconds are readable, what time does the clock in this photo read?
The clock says 6.53.06
